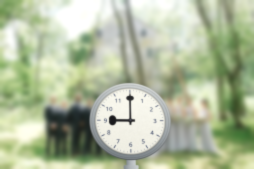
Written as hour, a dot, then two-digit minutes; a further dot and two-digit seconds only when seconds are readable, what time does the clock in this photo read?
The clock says 9.00
